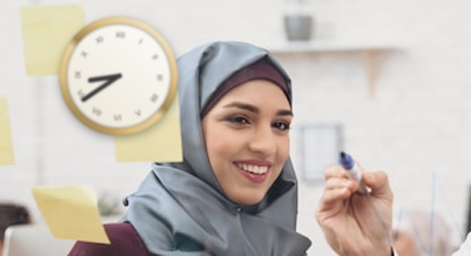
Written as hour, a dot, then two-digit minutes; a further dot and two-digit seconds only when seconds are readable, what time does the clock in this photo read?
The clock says 8.39
